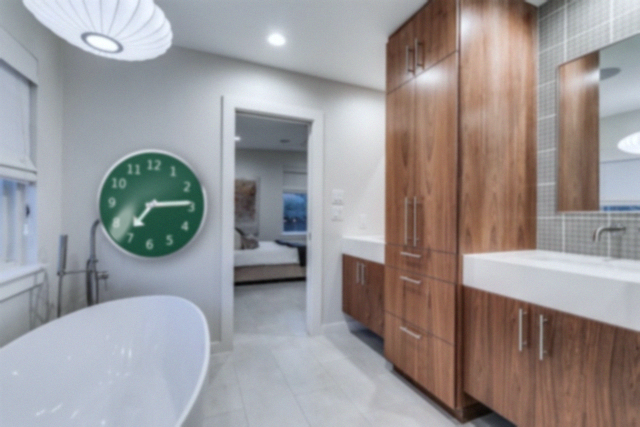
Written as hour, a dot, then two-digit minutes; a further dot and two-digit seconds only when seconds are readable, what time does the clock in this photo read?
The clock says 7.14
